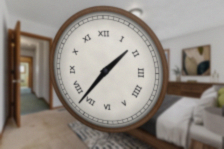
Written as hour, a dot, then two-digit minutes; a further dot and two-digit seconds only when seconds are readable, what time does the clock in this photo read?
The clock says 1.37
